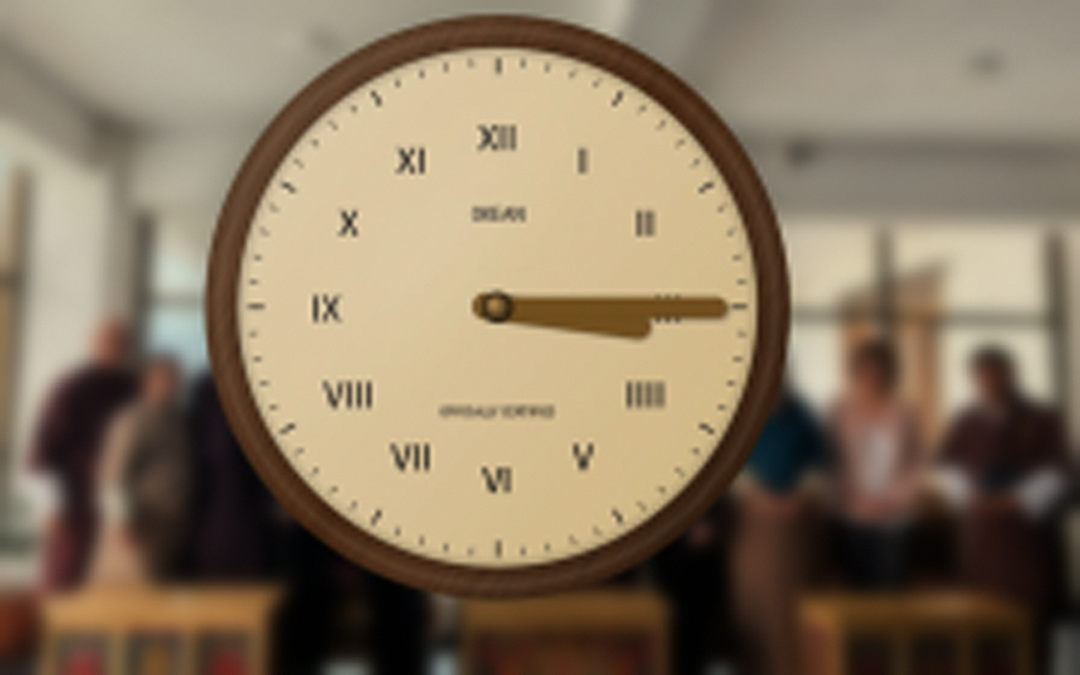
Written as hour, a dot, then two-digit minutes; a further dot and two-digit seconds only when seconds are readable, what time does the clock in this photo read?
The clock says 3.15
